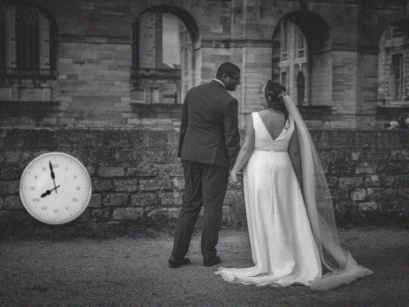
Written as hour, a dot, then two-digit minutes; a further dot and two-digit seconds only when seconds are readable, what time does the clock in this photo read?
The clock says 7.58
